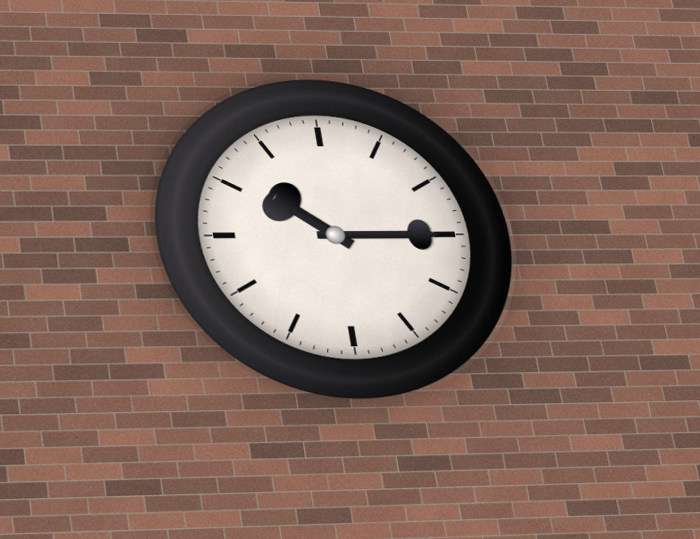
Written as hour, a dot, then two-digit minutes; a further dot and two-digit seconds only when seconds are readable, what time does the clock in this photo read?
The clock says 10.15
